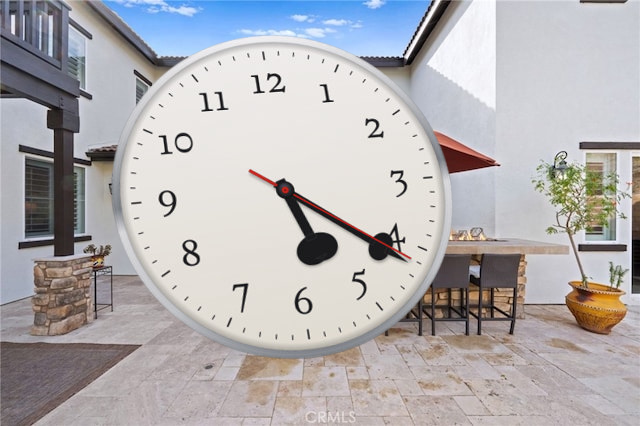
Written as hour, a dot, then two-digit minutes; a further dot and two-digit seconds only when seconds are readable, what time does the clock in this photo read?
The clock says 5.21.21
